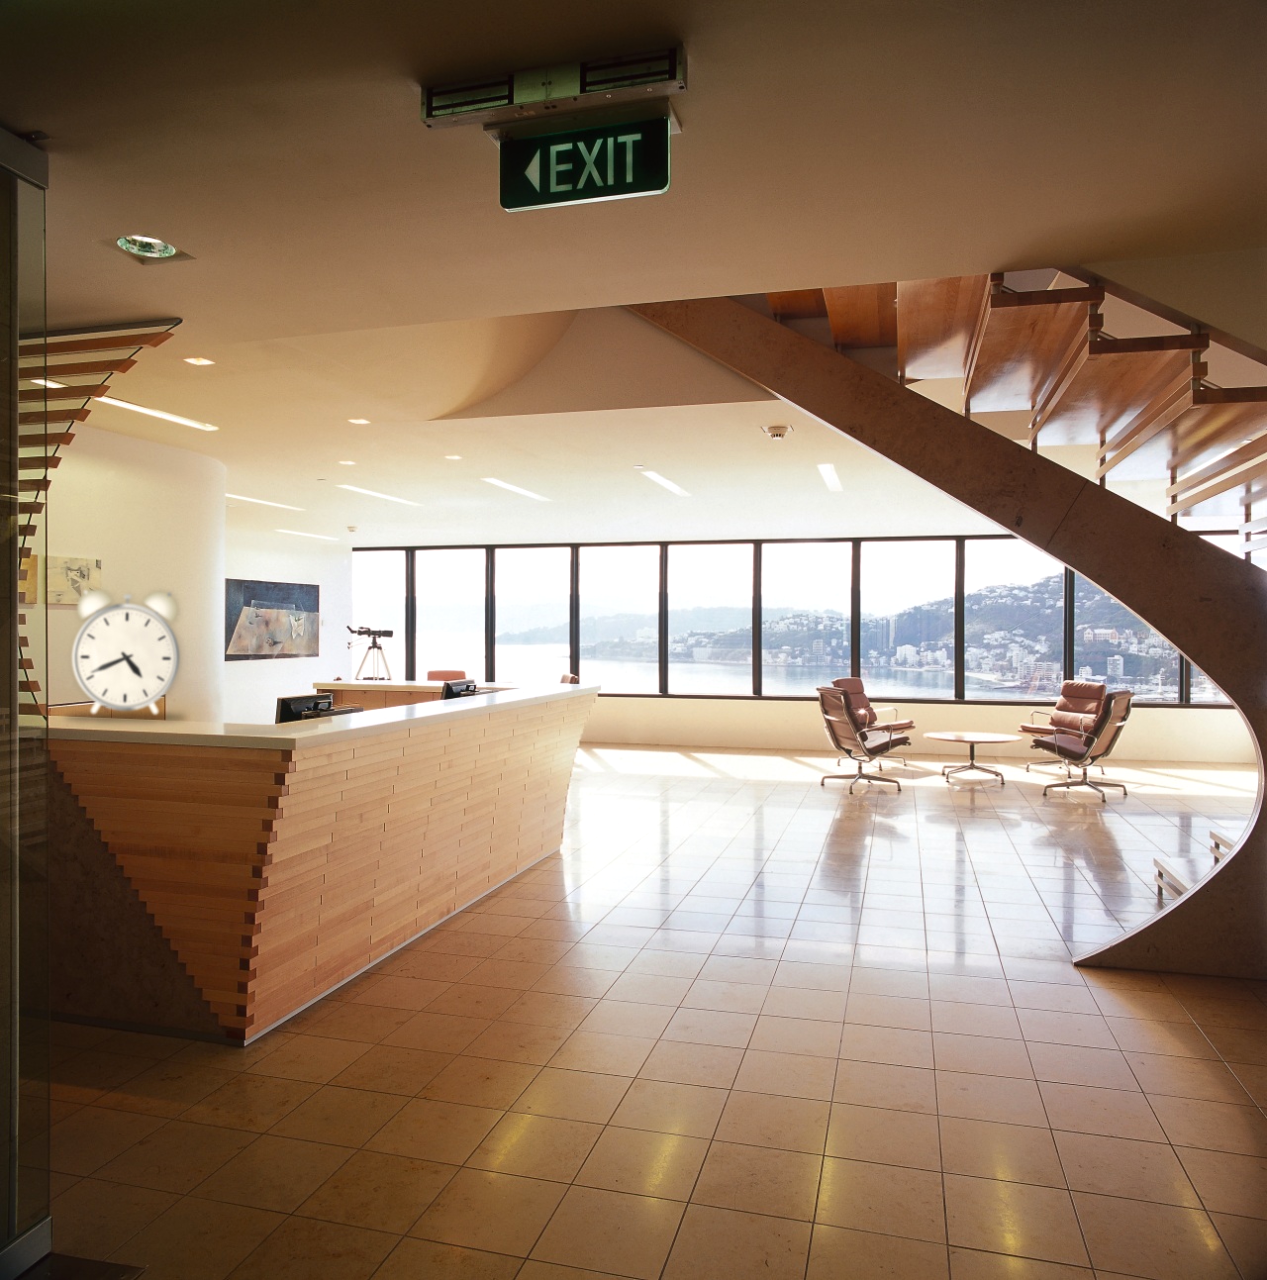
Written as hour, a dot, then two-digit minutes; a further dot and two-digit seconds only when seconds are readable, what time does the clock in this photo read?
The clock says 4.41
